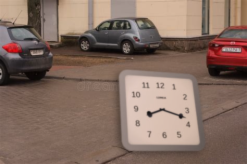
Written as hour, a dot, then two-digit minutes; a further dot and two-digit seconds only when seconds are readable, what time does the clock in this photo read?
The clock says 8.18
